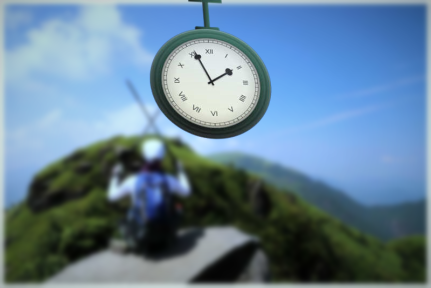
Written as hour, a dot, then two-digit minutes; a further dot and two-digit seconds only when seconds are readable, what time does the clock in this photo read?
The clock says 1.56
